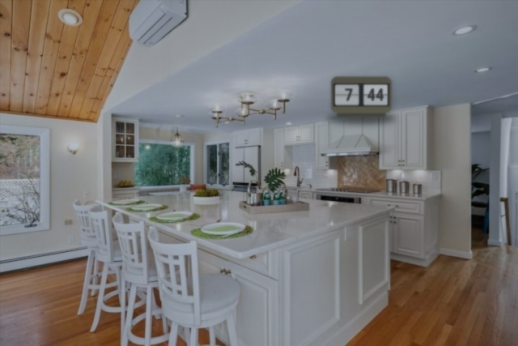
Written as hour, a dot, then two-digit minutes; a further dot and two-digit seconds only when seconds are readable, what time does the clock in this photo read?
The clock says 7.44
